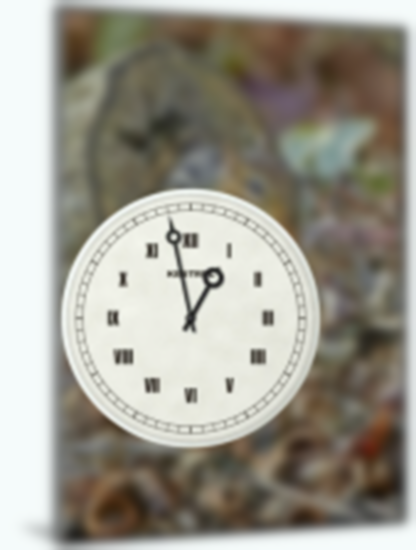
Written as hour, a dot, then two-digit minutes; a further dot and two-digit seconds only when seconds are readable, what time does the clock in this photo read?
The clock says 12.58
